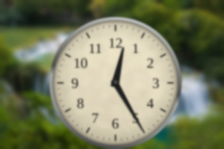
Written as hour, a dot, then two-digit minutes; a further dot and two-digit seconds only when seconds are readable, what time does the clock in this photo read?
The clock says 12.25
